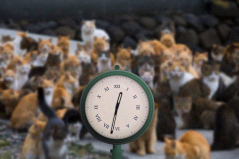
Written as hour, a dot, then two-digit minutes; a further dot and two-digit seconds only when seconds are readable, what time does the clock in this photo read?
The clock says 12.32
